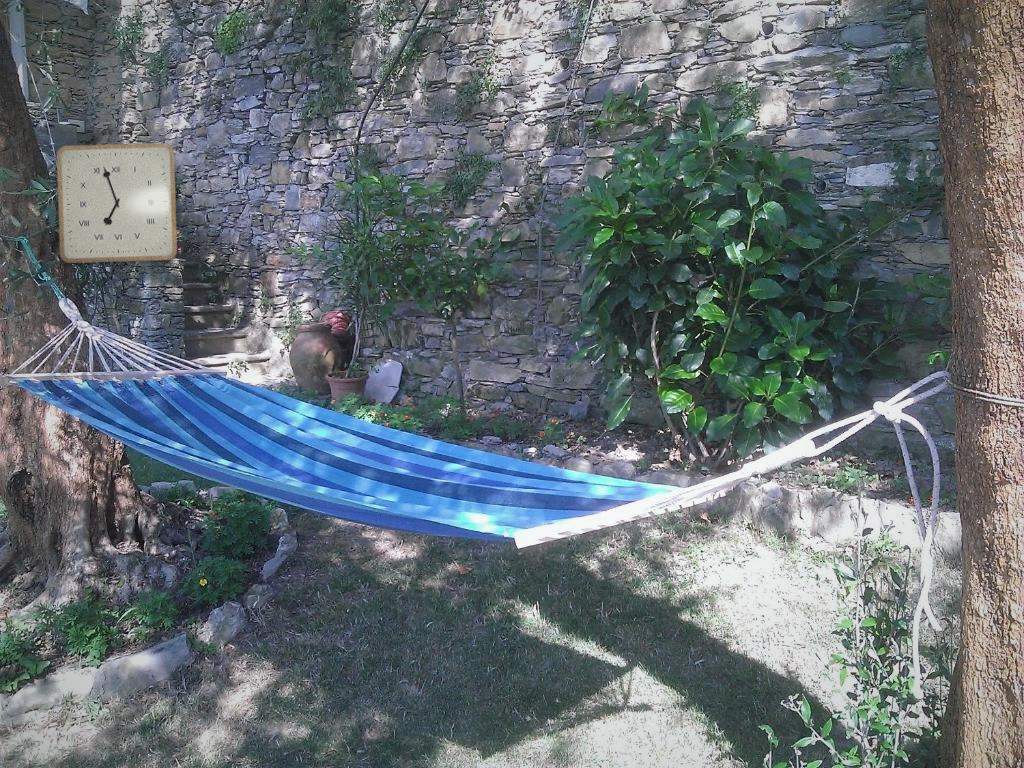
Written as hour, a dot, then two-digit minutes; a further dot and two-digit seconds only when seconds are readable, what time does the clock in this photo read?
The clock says 6.57
